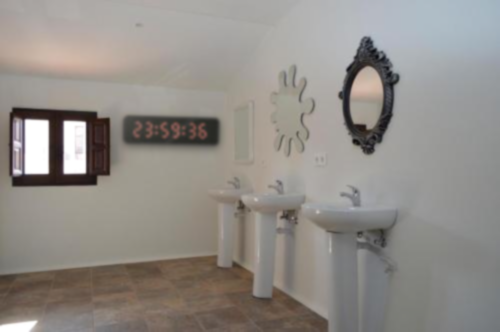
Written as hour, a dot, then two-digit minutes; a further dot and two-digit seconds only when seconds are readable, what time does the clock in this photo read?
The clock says 23.59.36
